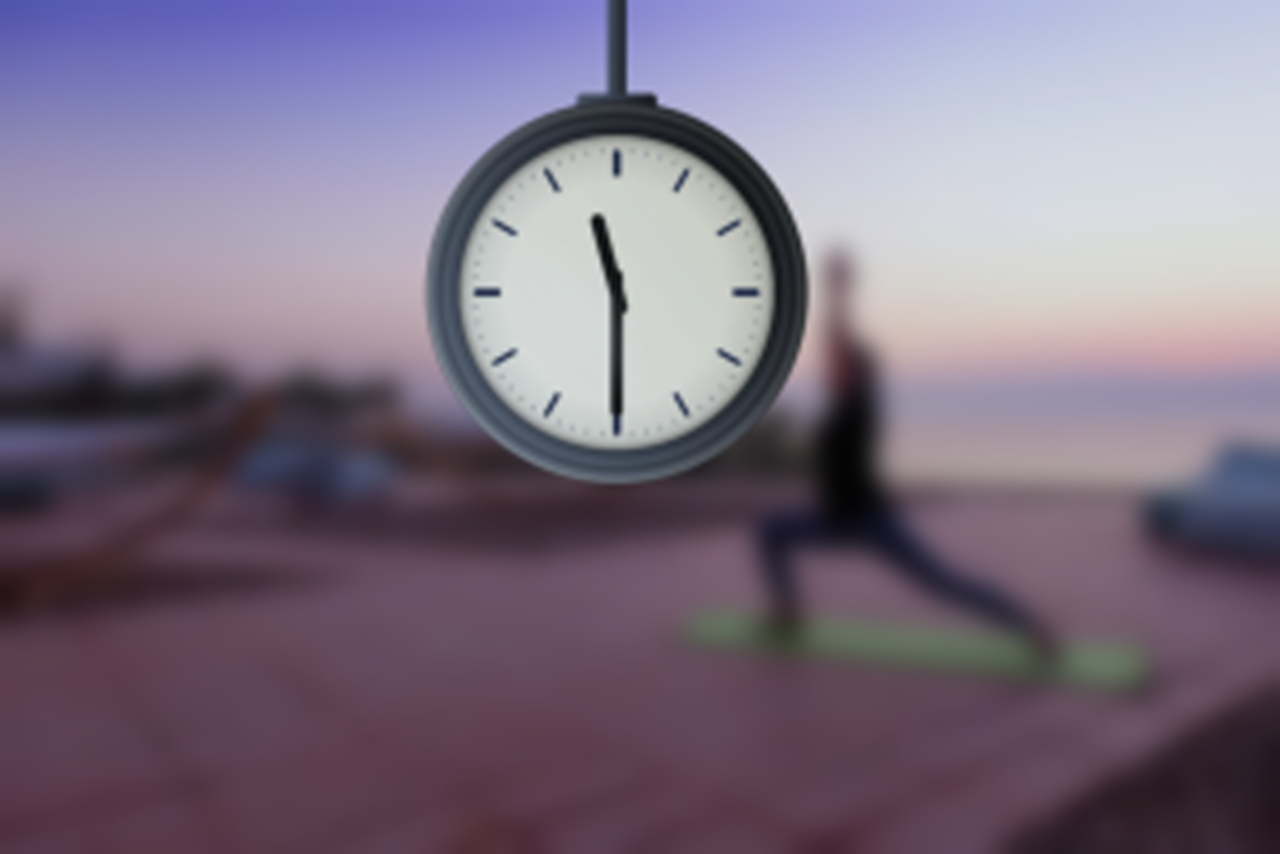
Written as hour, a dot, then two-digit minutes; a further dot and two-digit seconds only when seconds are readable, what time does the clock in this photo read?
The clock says 11.30
